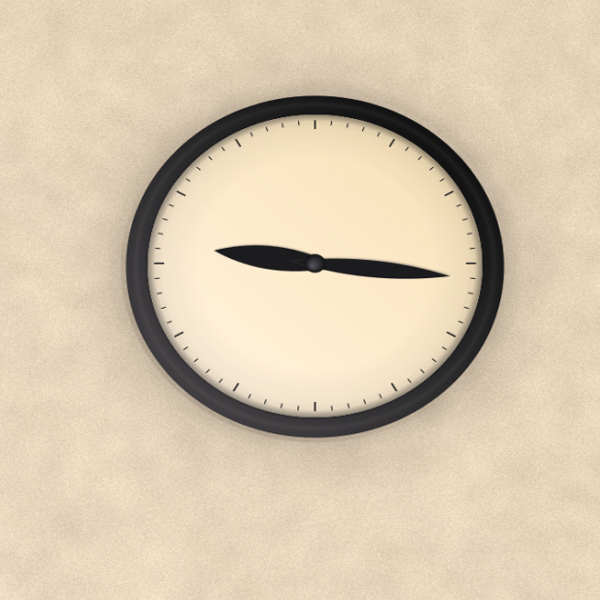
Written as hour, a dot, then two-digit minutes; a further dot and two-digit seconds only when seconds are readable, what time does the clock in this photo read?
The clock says 9.16
